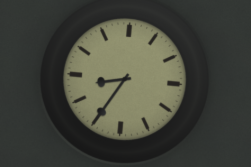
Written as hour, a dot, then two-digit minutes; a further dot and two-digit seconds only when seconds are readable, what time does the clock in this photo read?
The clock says 8.35
